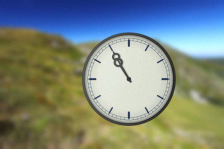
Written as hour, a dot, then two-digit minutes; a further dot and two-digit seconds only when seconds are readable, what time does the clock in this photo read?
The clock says 10.55
